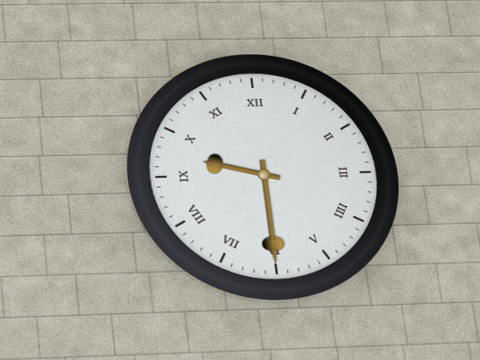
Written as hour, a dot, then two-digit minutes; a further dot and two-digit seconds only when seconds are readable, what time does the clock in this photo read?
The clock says 9.30
